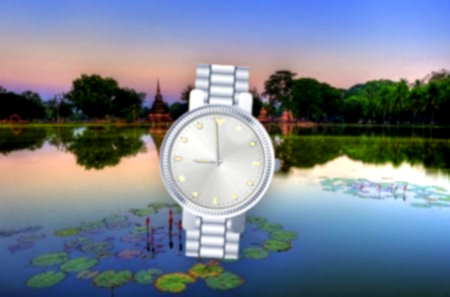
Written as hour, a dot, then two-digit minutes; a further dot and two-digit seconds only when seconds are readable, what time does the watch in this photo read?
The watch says 8.59
